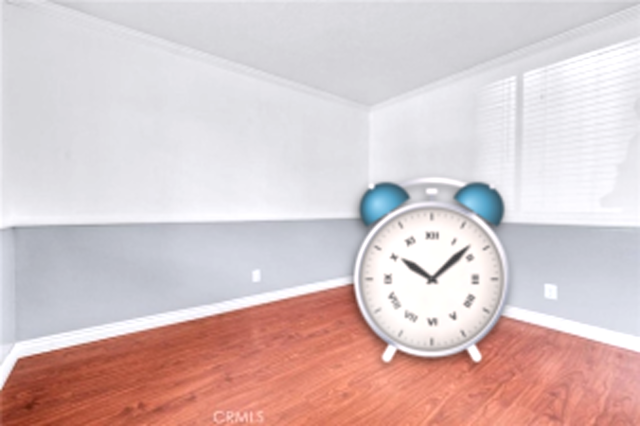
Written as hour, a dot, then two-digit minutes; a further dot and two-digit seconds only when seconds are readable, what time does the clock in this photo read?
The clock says 10.08
